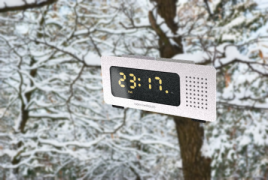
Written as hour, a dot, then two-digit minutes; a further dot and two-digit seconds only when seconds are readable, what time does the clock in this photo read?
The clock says 23.17
